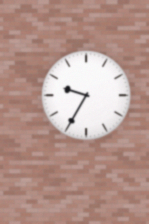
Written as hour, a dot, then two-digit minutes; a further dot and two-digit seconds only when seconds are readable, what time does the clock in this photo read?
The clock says 9.35
